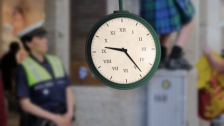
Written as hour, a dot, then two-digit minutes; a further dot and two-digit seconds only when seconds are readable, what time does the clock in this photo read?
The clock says 9.24
